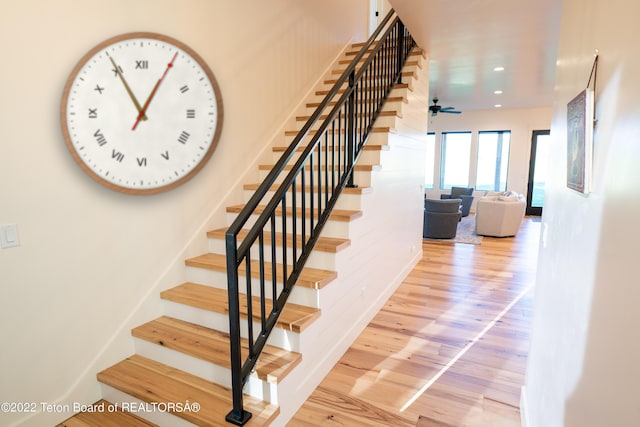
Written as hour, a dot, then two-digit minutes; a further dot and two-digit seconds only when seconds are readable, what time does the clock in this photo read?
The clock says 12.55.05
